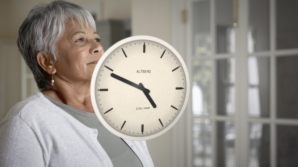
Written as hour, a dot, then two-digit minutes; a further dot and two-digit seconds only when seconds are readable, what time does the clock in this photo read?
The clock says 4.49
